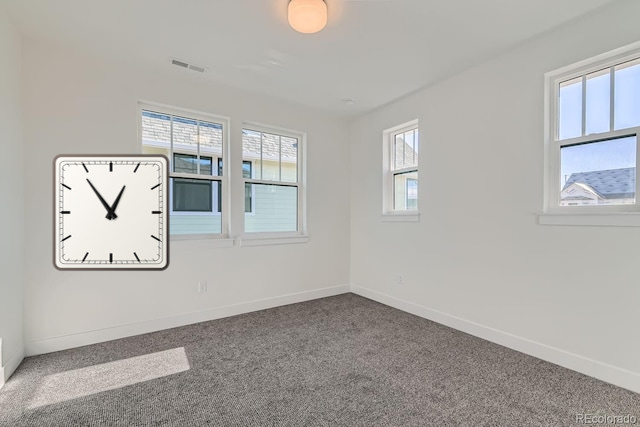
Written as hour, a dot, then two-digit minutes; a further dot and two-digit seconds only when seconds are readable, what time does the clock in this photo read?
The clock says 12.54
